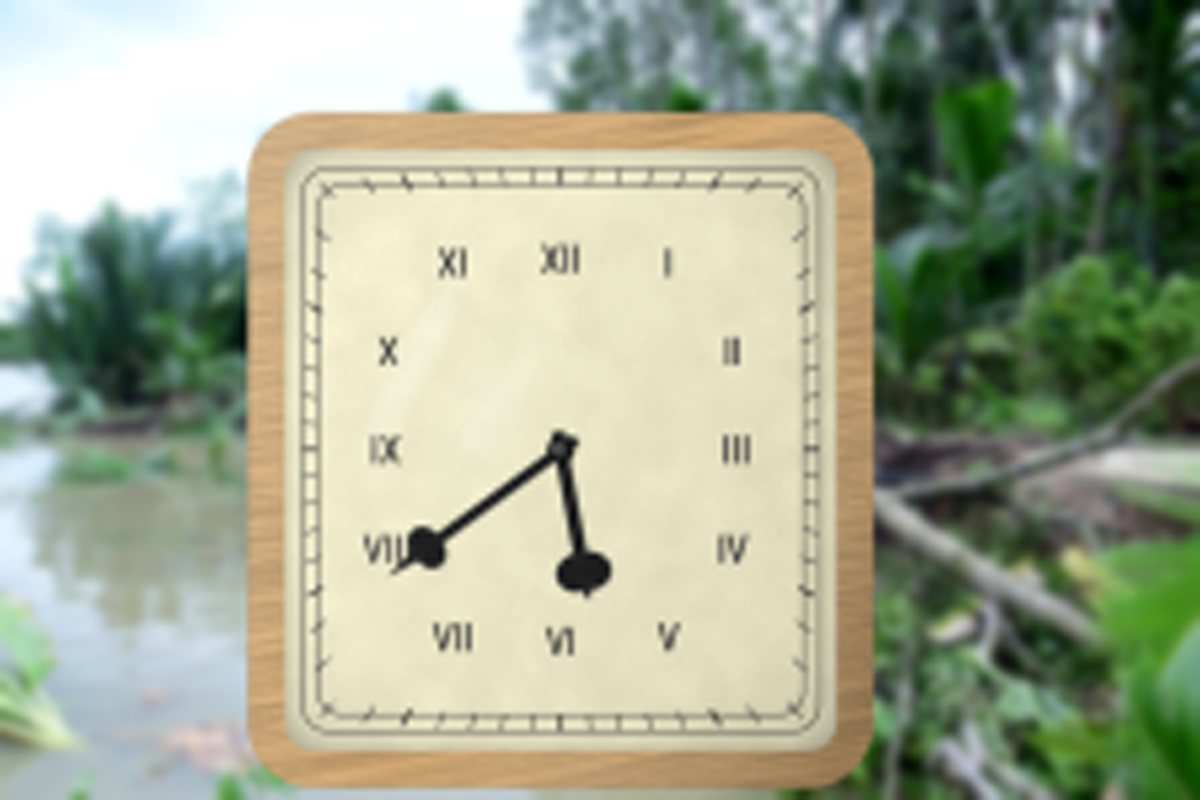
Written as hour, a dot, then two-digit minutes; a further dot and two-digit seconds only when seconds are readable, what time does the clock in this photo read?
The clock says 5.39
